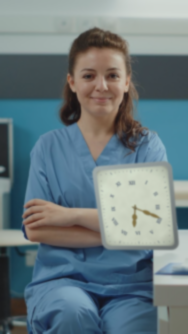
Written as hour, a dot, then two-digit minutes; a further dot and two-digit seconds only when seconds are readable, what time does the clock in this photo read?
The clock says 6.19
